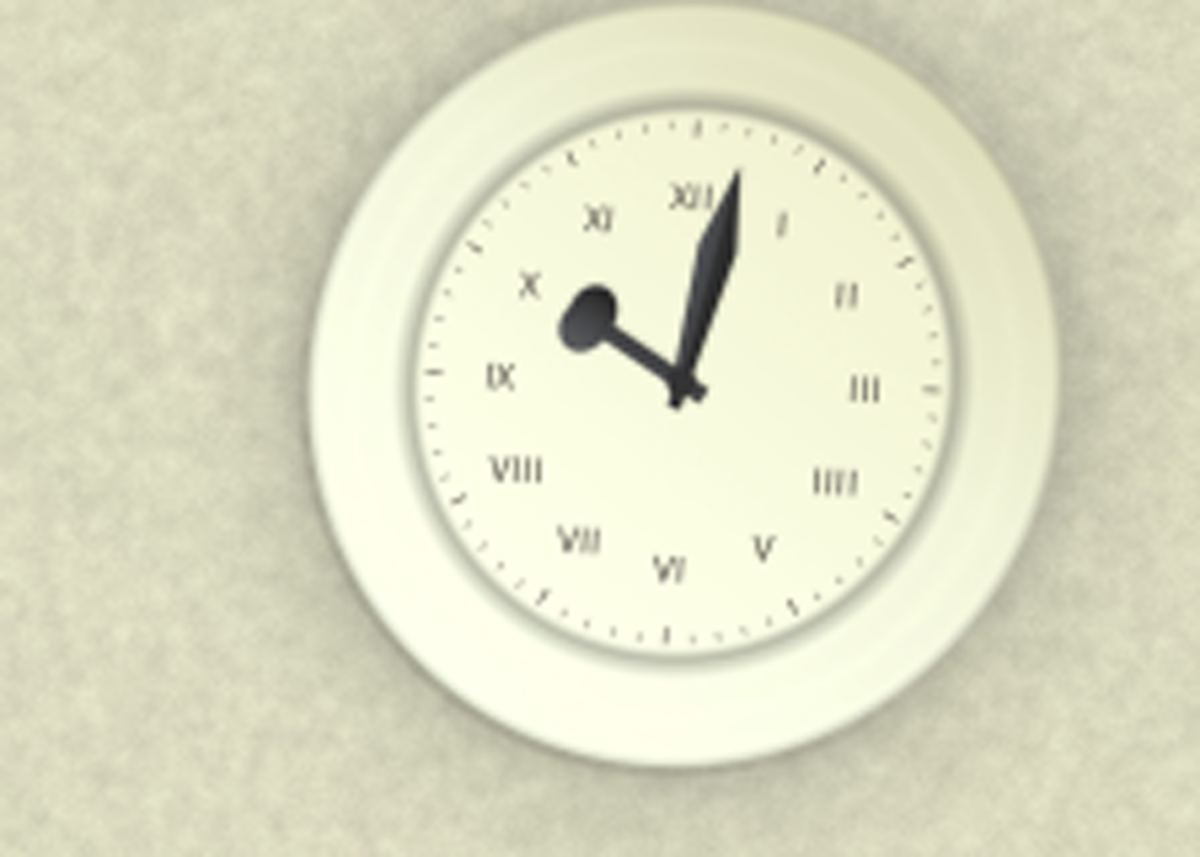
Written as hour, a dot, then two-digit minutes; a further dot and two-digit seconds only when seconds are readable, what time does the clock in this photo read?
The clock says 10.02
